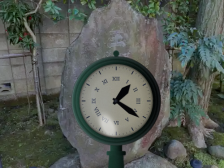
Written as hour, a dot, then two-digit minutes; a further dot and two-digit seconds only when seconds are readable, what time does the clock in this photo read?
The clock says 1.21
